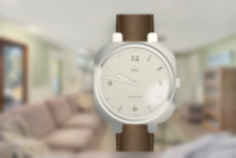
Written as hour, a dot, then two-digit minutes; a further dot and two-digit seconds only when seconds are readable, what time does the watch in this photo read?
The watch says 9.47
